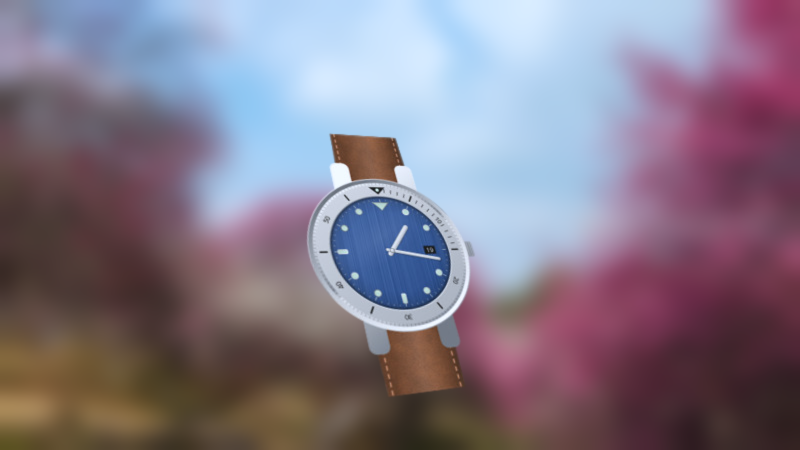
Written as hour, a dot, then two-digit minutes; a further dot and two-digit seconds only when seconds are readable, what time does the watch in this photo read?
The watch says 1.17
